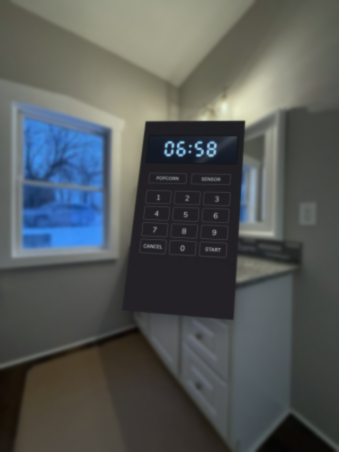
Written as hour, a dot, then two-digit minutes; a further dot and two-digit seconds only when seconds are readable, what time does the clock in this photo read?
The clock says 6.58
